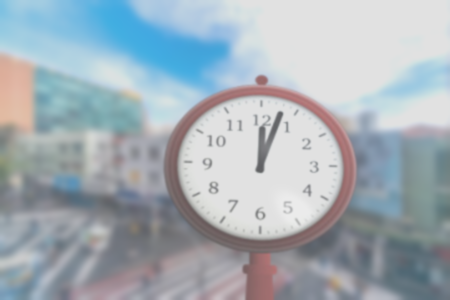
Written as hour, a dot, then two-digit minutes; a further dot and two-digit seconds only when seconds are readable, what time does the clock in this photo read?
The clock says 12.03
